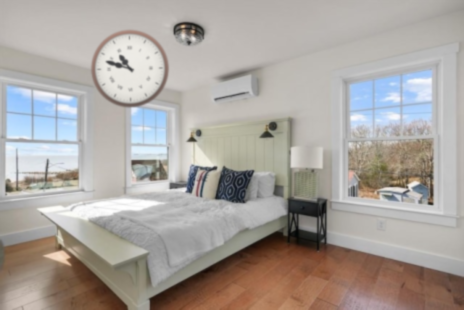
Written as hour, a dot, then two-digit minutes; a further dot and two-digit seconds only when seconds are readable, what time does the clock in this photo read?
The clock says 10.48
